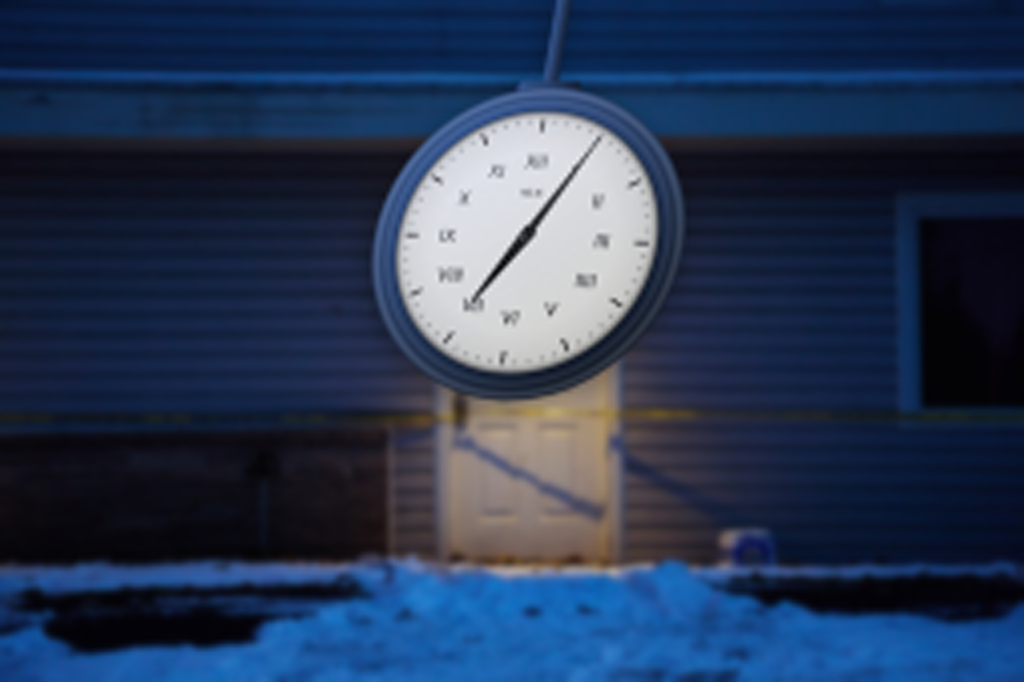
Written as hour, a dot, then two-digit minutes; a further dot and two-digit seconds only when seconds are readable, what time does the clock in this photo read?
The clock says 7.05
